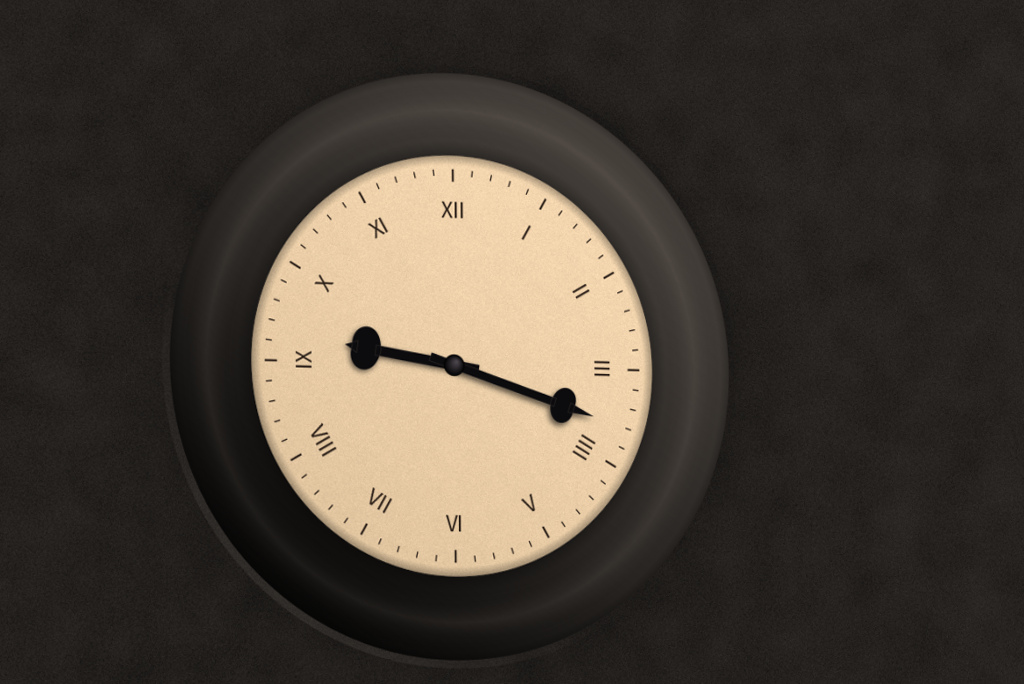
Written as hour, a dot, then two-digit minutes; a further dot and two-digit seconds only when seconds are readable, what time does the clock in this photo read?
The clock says 9.18
